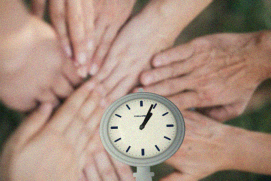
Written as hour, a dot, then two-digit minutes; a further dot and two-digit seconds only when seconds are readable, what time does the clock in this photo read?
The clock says 1.04
